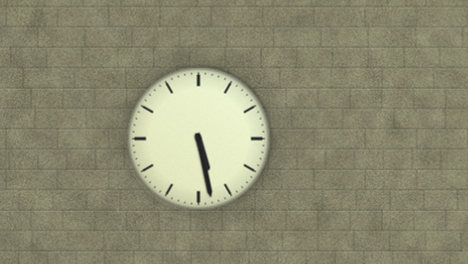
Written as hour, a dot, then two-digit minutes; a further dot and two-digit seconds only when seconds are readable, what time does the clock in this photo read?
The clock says 5.28
